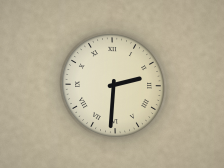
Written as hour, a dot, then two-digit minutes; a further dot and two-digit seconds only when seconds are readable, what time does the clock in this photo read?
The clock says 2.31
